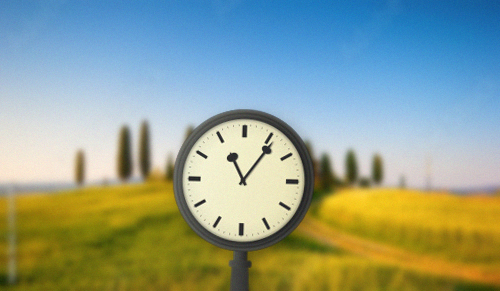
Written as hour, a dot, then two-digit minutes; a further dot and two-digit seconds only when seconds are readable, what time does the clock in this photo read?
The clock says 11.06
